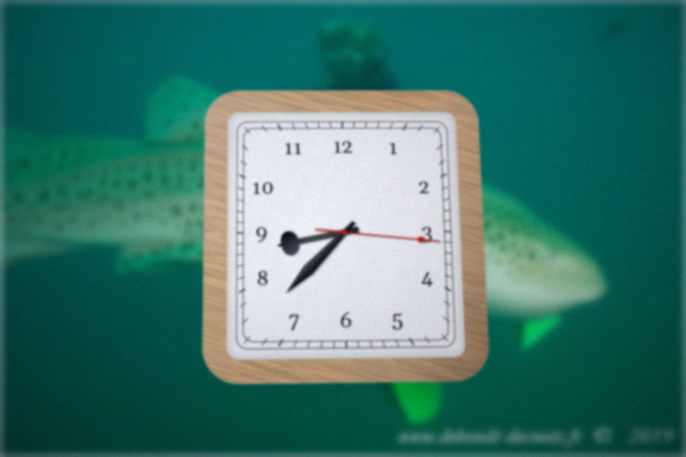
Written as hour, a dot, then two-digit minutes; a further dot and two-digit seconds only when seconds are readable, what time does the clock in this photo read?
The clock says 8.37.16
